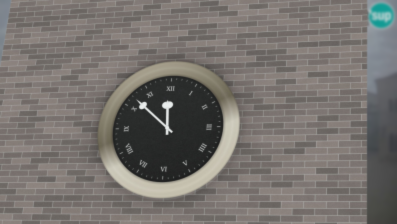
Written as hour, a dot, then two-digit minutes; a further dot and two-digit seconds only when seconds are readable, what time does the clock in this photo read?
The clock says 11.52
